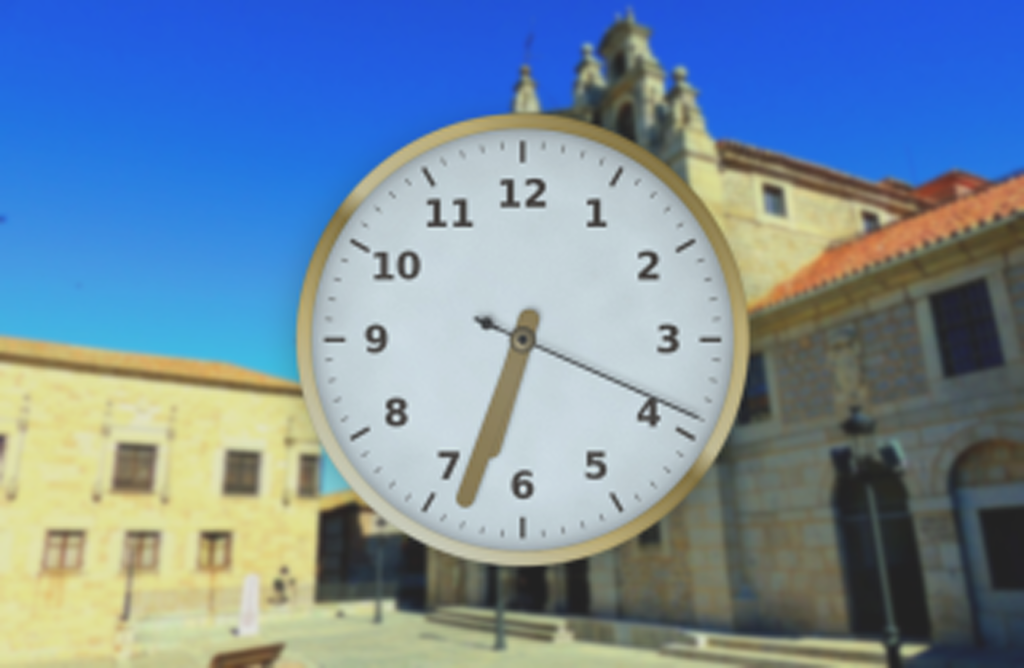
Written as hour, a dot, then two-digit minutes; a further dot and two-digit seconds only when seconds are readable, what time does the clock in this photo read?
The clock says 6.33.19
